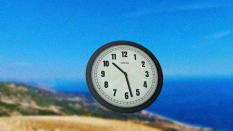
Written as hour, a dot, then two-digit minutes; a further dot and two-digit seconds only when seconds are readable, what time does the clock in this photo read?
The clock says 10.28
